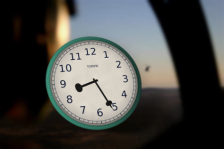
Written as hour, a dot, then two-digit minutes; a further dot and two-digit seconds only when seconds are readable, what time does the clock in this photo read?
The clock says 8.26
